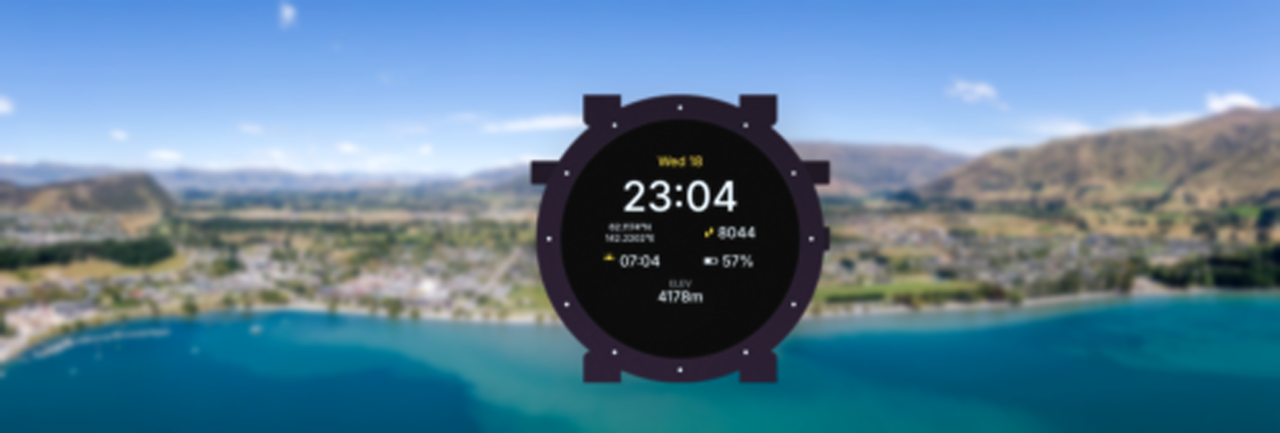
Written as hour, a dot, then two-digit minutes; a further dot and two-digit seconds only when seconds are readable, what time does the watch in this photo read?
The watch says 23.04
